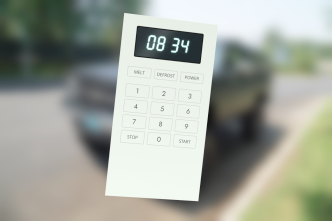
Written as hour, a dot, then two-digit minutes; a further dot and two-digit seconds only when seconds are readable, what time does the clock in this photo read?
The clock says 8.34
